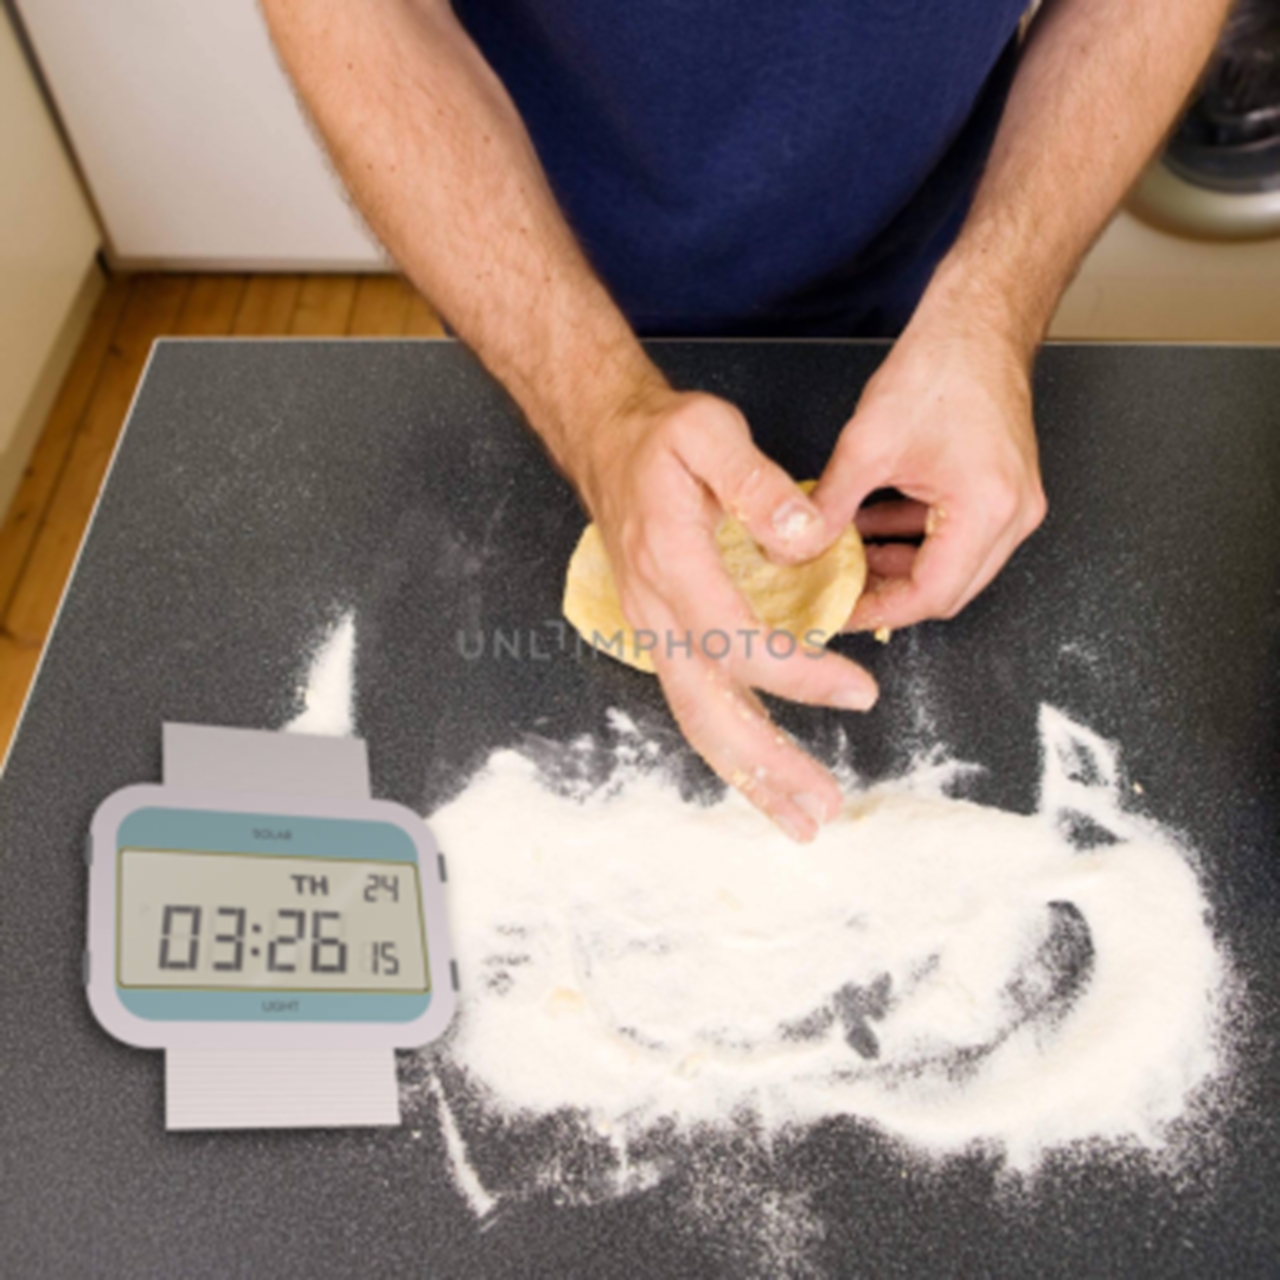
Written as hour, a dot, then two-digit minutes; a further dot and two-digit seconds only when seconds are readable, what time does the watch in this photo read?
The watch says 3.26.15
